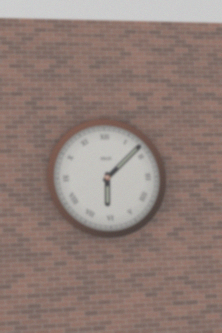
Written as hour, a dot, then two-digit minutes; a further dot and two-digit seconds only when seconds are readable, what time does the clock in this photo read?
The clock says 6.08
